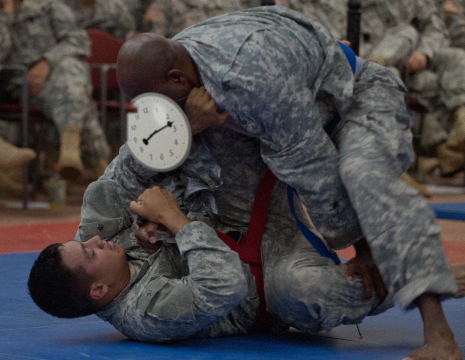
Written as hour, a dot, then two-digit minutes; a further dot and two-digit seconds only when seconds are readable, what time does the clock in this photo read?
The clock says 8.13
